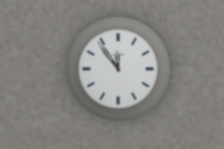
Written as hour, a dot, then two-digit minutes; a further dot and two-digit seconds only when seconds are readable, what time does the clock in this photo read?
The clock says 11.54
